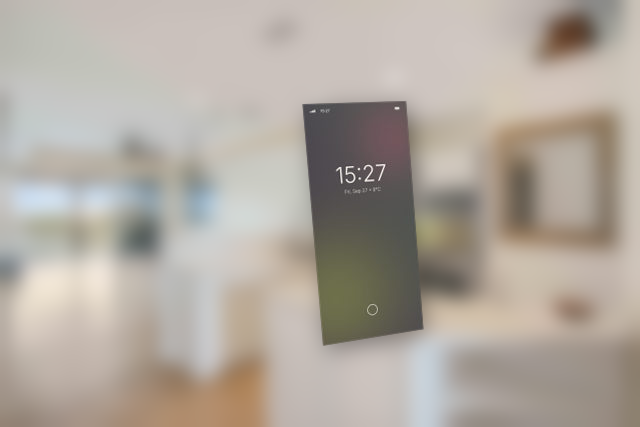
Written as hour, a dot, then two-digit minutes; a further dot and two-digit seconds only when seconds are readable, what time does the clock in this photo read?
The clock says 15.27
